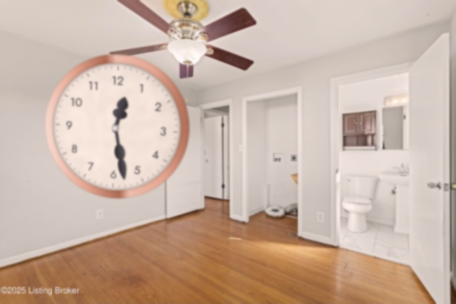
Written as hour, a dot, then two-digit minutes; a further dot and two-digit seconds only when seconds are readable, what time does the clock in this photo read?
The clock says 12.28
